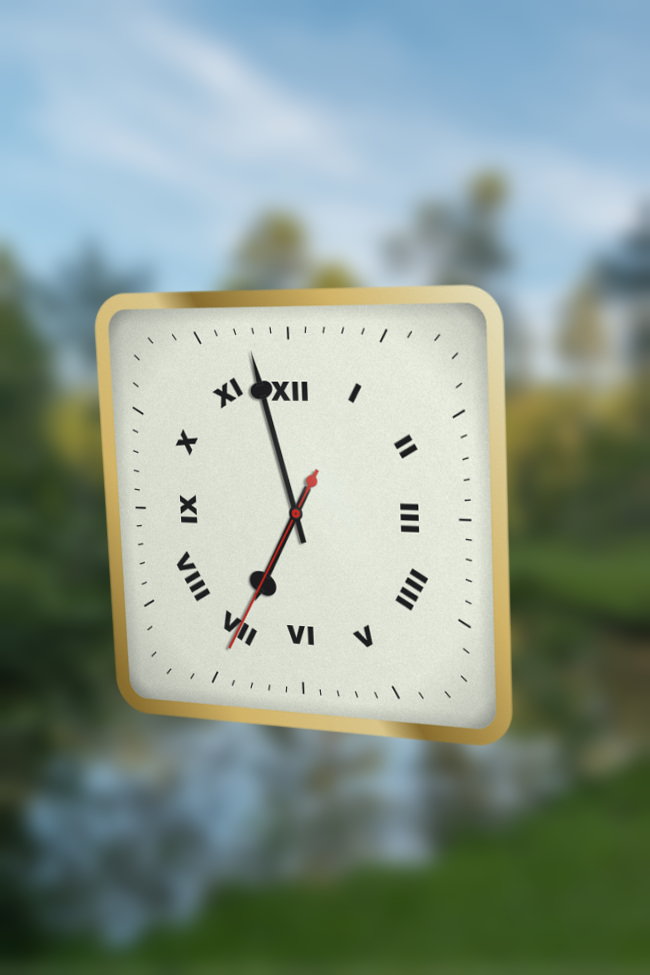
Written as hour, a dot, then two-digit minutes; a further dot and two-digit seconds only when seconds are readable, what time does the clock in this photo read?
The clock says 6.57.35
